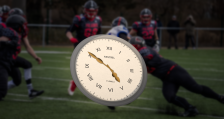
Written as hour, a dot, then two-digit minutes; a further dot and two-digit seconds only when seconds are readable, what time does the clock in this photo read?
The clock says 4.51
